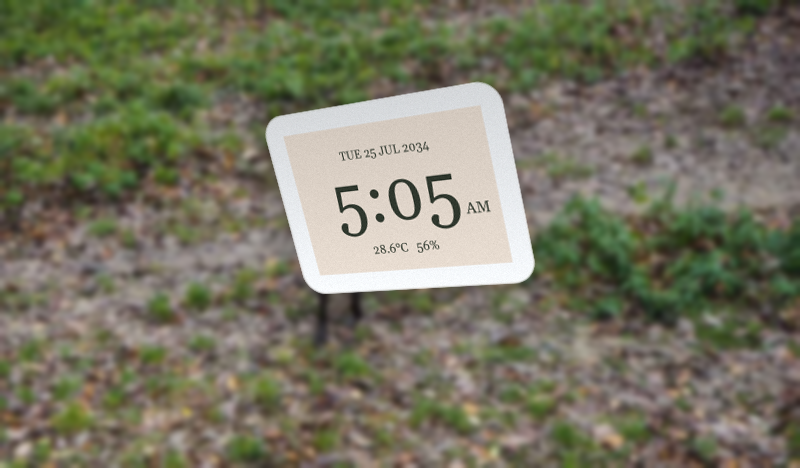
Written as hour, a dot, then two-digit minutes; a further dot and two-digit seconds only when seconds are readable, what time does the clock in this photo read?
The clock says 5.05
